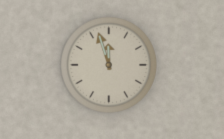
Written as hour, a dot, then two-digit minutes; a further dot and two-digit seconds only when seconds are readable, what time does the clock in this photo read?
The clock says 11.57
